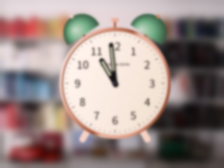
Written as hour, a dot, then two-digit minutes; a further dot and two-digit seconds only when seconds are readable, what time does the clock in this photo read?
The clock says 10.59
